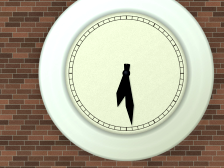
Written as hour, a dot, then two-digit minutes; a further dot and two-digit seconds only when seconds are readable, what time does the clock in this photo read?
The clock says 6.29
